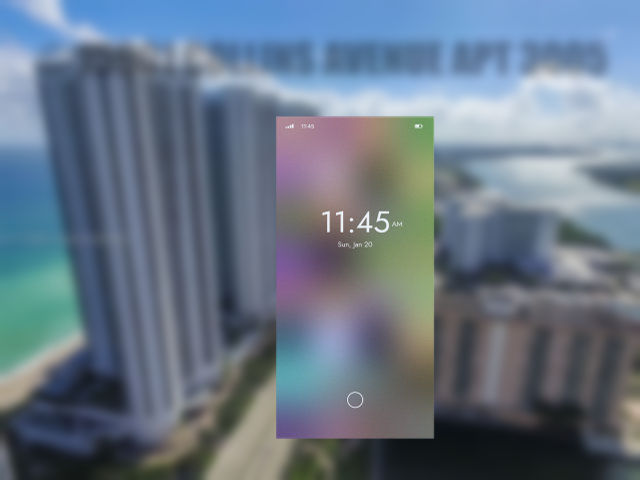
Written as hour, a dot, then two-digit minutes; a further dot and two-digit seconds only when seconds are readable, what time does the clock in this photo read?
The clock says 11.45
